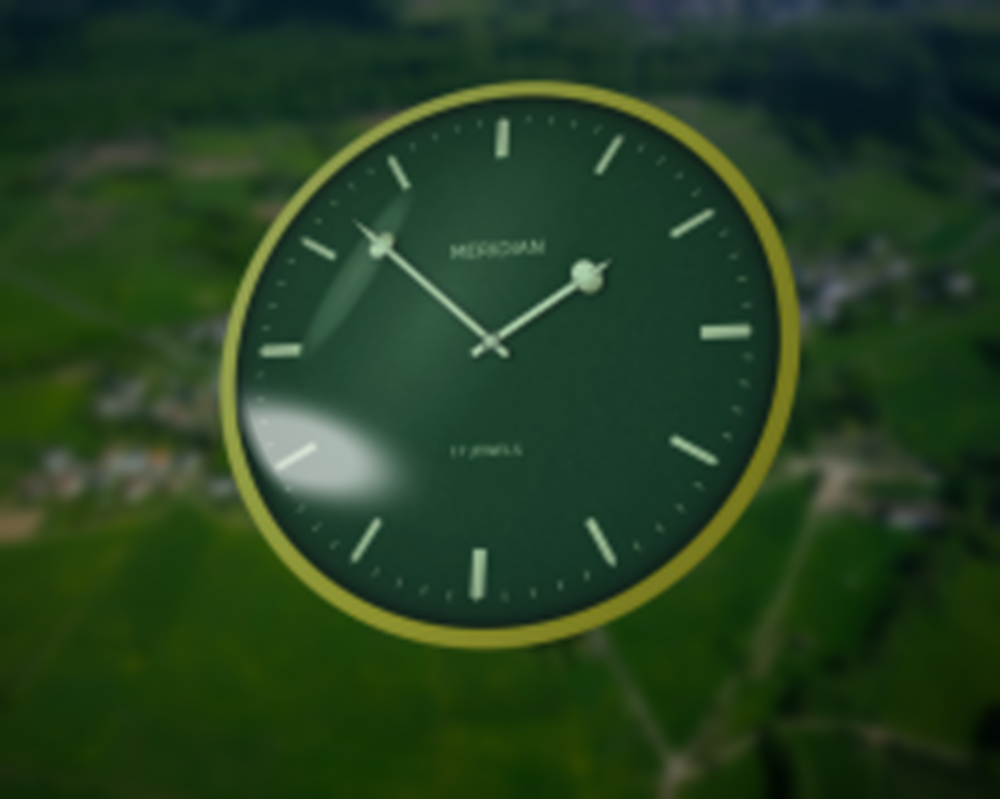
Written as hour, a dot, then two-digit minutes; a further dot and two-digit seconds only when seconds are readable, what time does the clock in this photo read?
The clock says 1.52
